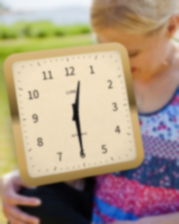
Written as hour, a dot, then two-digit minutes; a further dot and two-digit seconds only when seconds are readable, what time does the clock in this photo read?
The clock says 12.30
